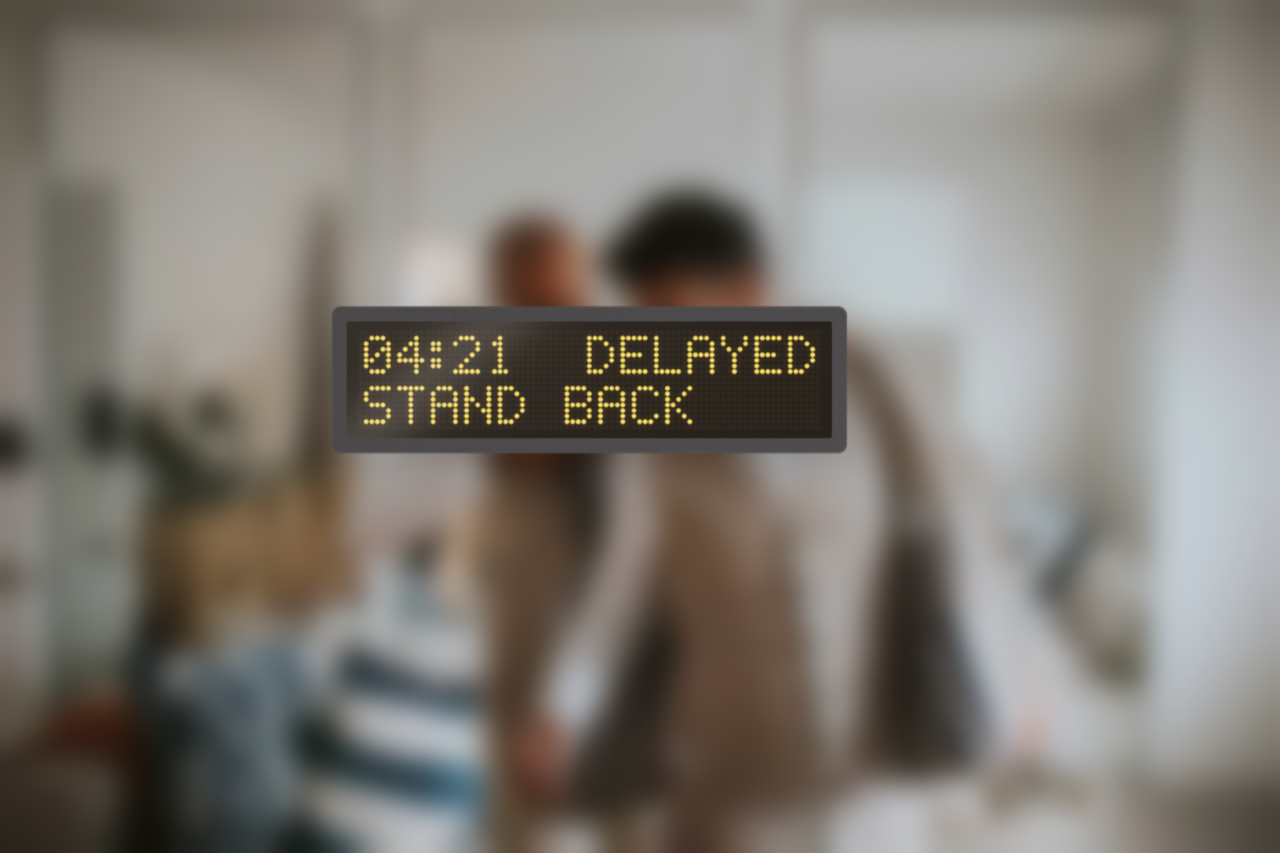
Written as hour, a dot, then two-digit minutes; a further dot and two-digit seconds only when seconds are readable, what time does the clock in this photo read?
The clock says 4.21
